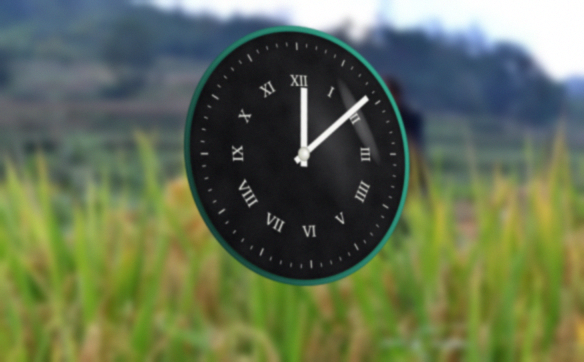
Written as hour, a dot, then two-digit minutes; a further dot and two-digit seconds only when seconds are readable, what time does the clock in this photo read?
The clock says 12.09
